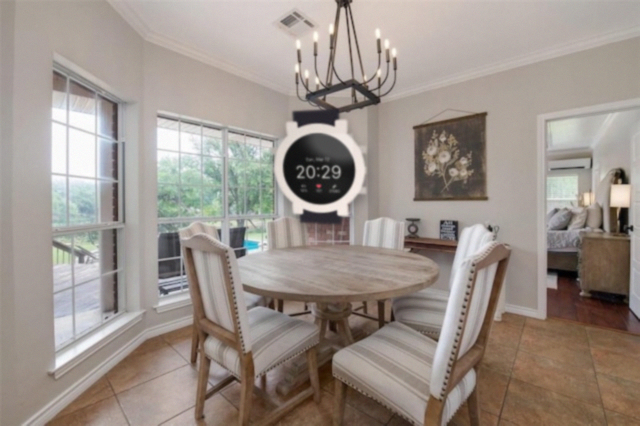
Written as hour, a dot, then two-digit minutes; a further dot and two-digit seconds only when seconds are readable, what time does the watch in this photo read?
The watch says 20.29
